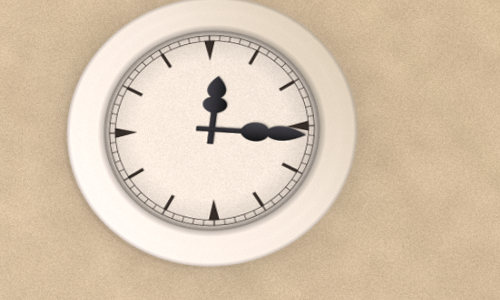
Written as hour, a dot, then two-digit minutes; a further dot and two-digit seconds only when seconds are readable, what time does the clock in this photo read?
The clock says 12.16
